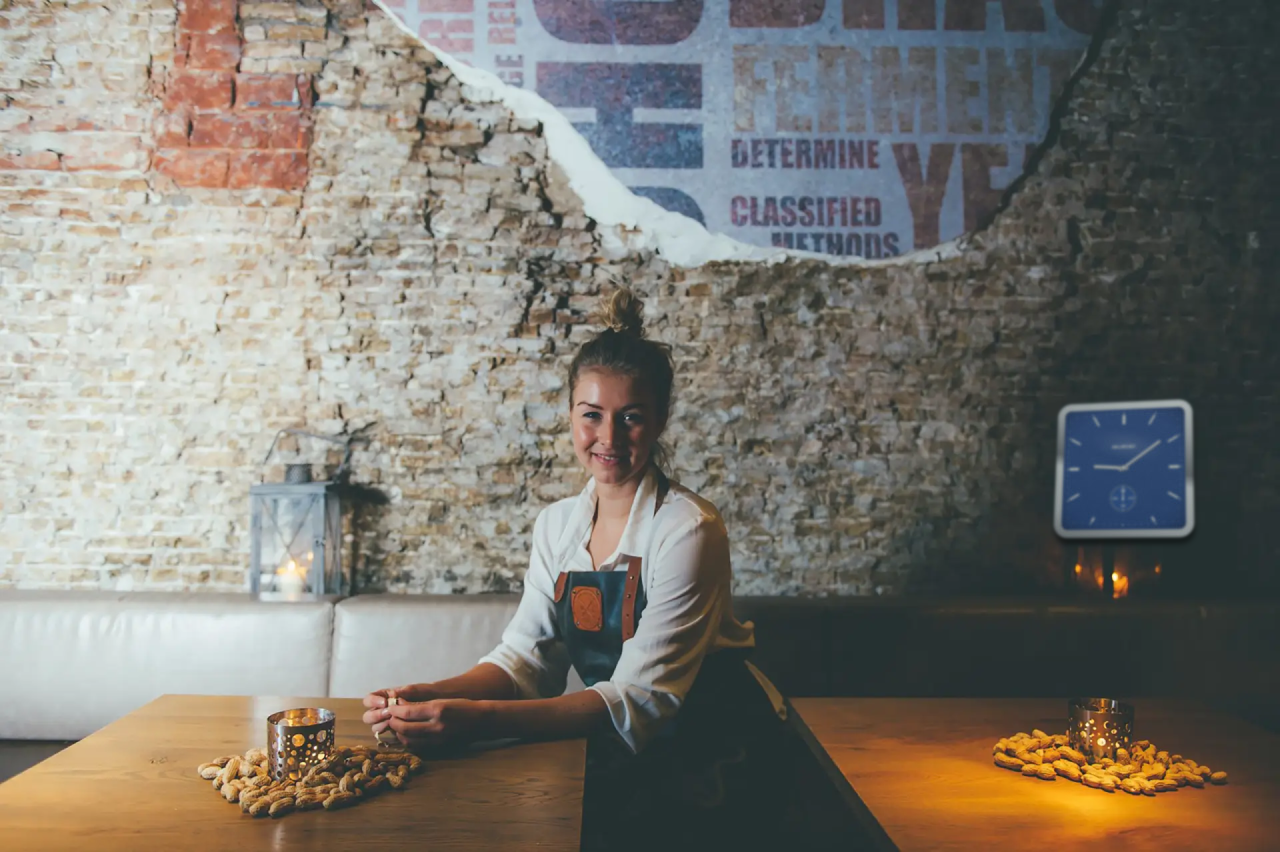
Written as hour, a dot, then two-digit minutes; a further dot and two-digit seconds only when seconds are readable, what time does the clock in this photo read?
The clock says 9.09
